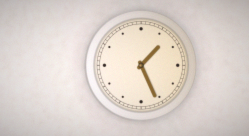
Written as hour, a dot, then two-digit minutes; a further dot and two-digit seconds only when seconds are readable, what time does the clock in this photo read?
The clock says 1.26
